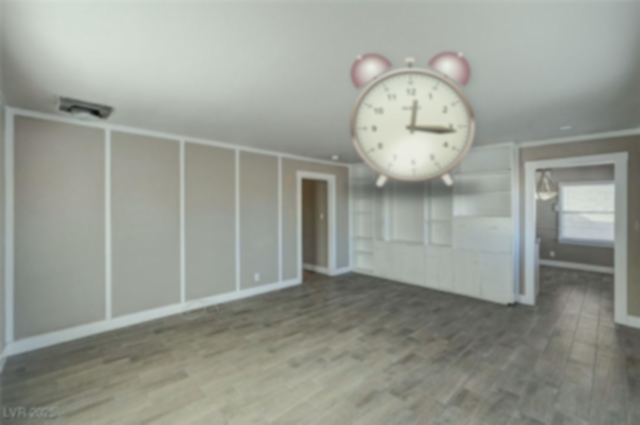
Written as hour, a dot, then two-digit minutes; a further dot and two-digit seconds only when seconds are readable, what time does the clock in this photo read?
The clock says 12.16
